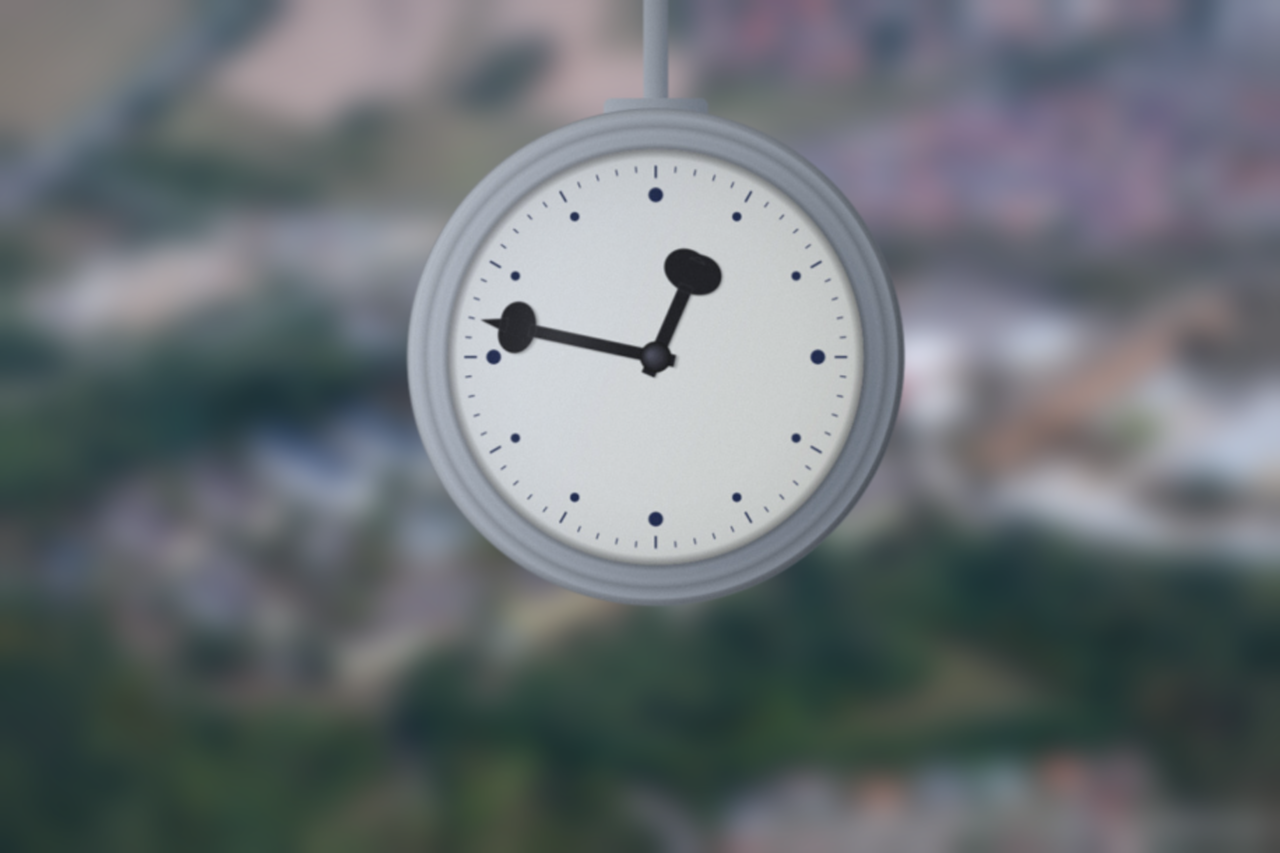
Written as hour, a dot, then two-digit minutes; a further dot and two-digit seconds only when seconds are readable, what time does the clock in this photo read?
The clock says 12.47
